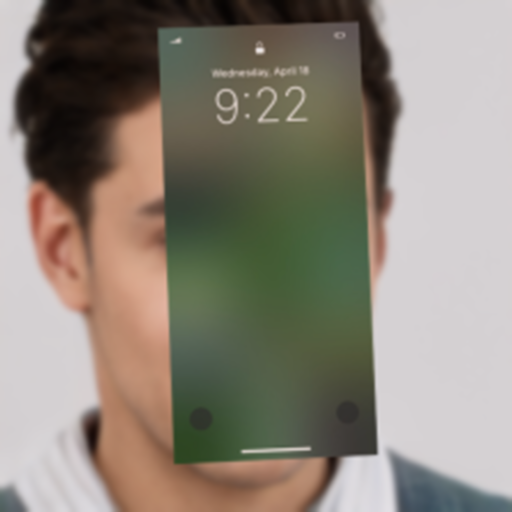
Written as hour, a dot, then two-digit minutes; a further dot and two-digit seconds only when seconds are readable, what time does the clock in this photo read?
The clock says 9.22
